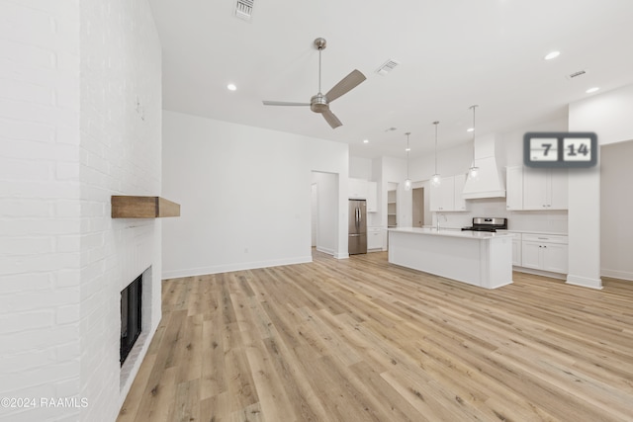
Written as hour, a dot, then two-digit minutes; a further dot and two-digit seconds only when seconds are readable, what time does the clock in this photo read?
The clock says 7.14
